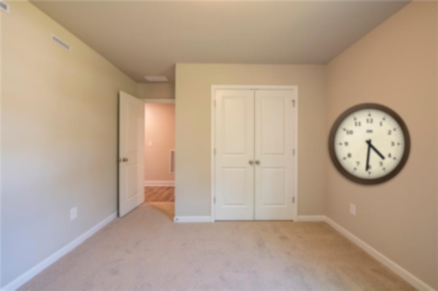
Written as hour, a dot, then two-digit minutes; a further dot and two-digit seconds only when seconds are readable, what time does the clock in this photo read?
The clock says 4.31
